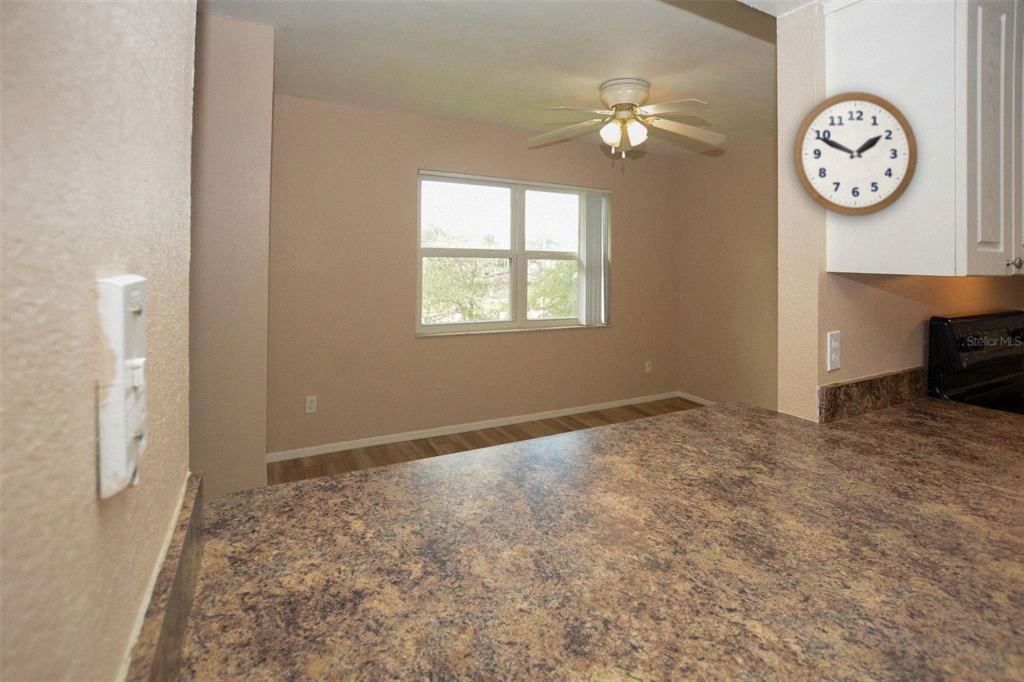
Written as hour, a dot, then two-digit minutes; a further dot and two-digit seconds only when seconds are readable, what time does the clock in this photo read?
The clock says 1.49
